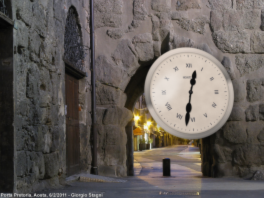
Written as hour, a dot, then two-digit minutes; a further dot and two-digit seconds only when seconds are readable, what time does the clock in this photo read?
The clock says 12.32
